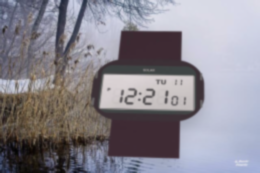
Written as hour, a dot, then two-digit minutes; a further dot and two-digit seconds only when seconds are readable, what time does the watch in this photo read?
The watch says 12.21.01
